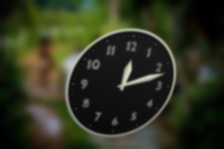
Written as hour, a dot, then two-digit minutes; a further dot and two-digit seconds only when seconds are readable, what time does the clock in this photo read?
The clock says 12.12
